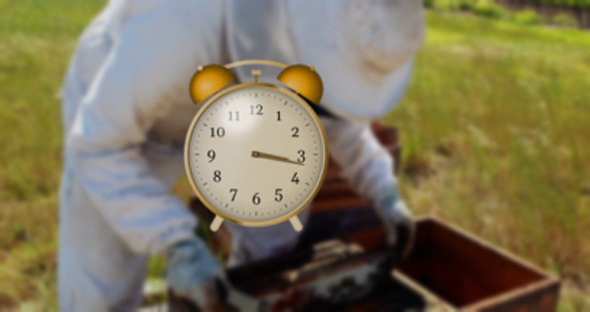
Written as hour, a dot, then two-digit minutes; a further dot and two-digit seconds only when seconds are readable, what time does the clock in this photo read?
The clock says 3.17
